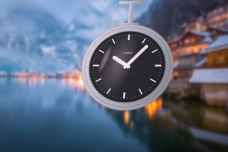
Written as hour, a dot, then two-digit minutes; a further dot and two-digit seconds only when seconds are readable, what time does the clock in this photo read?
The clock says 10.07
